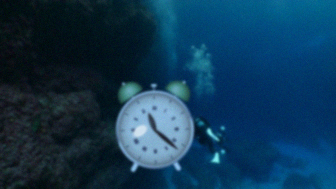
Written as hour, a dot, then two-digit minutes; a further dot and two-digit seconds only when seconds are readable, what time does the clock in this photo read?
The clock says 11.22
